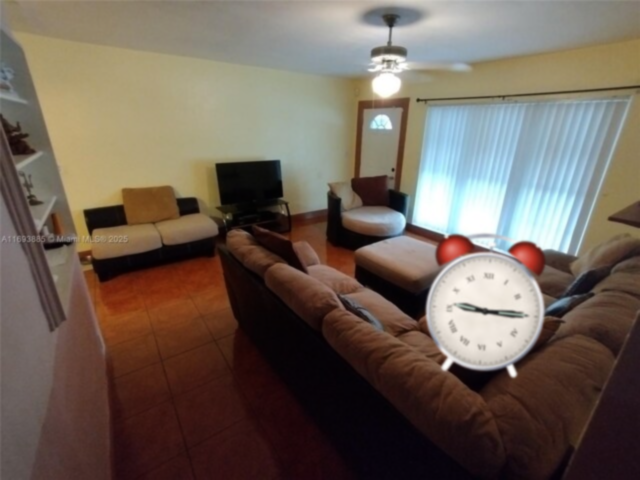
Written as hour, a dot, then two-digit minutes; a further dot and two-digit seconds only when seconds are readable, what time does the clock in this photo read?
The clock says 9.15
